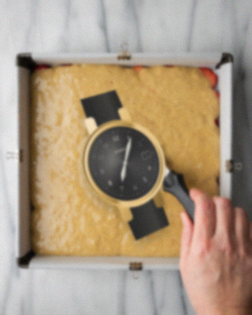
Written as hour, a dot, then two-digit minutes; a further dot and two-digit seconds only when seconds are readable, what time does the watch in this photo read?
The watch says 7.06
